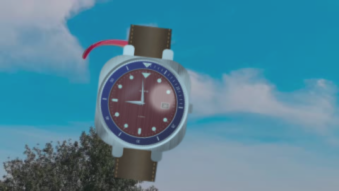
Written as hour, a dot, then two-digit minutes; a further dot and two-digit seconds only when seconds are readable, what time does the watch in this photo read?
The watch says 8.59
